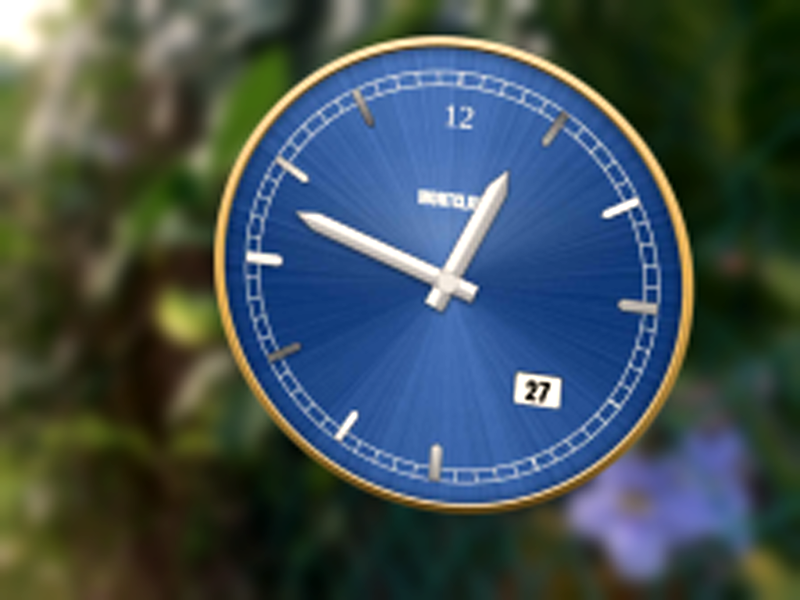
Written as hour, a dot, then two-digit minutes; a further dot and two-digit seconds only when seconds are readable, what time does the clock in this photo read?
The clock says 12.48
